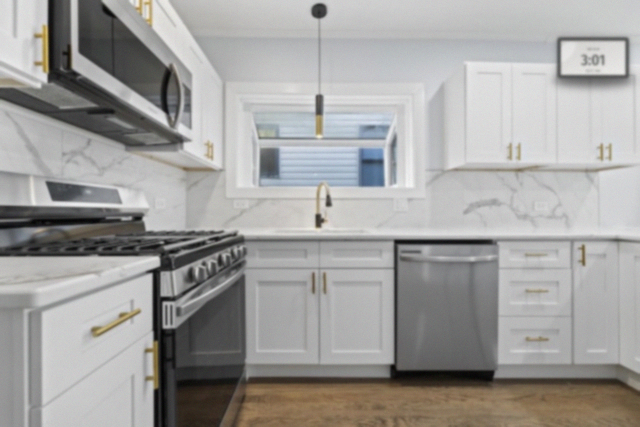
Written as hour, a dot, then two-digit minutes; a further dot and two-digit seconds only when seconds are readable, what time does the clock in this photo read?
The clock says 3.01
